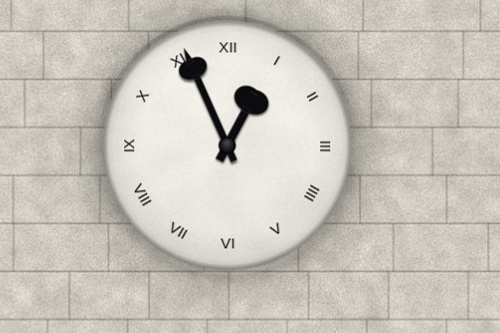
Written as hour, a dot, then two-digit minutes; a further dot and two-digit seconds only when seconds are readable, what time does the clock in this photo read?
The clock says 12.56
